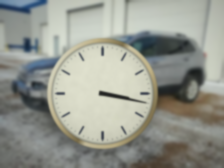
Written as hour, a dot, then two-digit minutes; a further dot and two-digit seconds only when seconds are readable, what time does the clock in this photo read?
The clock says 3.17
